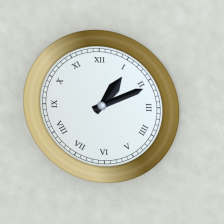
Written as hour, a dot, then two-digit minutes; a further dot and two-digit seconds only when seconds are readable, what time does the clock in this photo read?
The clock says 1.11
